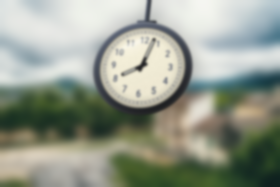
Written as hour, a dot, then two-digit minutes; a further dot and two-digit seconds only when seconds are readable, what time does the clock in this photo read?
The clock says 8.03
